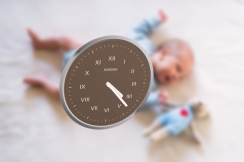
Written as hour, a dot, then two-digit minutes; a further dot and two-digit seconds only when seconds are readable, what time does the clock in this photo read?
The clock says 4.23
